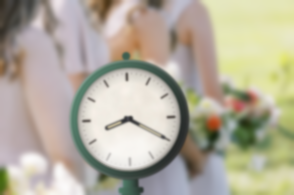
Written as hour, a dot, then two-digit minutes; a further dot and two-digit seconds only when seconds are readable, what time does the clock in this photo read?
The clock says 8.20
